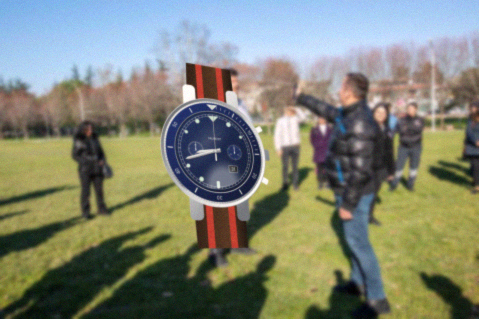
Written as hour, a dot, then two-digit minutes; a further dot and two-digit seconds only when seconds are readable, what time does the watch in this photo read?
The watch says 8.42
